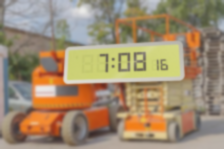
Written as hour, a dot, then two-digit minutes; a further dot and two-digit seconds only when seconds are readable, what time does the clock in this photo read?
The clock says 7.08.16
